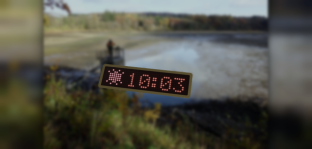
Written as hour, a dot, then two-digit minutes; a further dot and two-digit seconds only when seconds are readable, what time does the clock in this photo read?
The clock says 10.03
